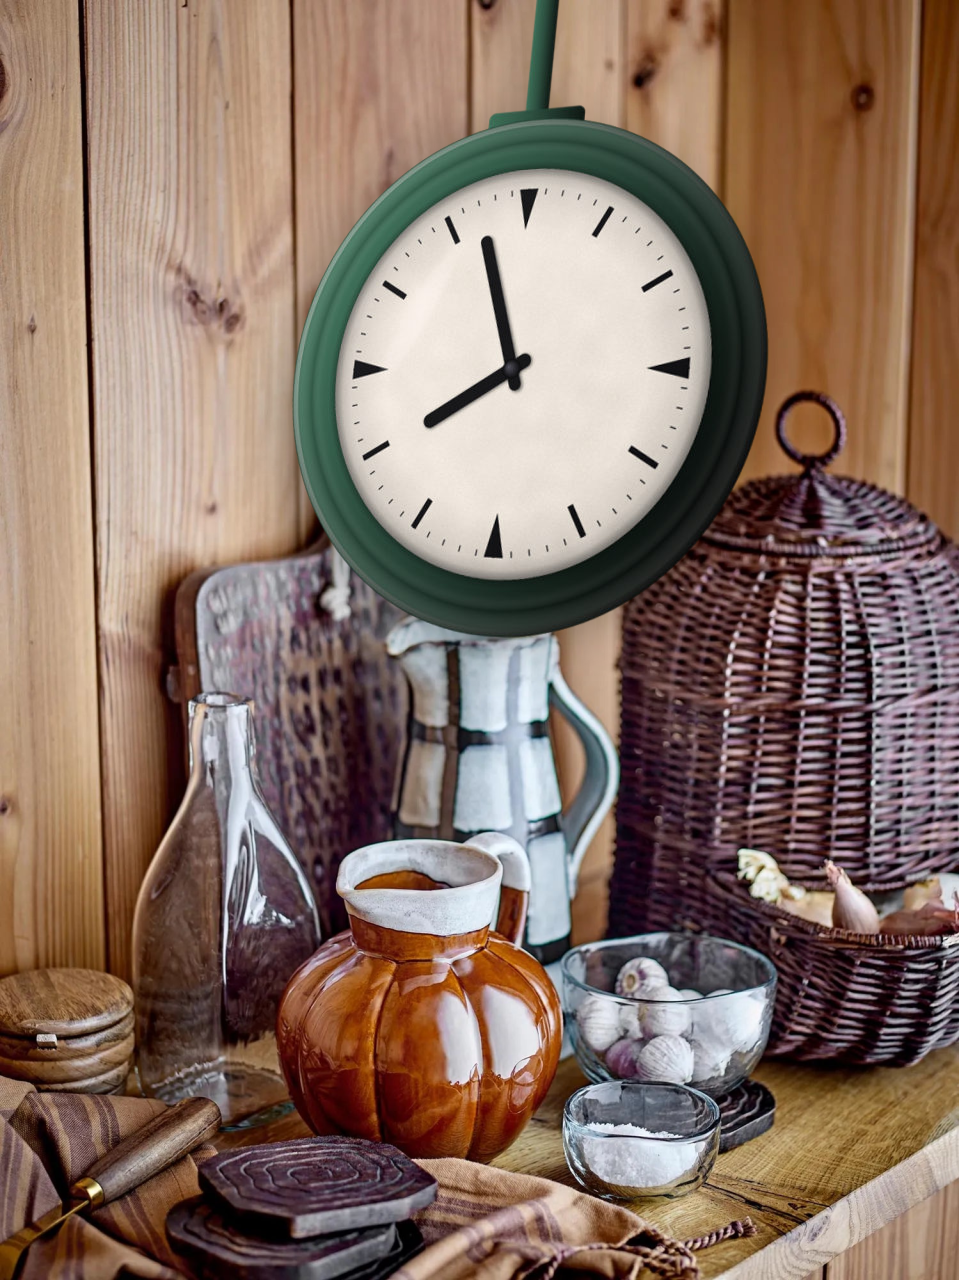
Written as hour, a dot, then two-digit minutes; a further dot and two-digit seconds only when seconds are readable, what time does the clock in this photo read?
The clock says 7.57
